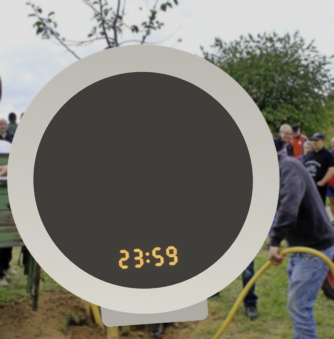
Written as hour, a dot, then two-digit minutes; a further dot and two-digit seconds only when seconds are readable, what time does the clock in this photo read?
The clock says 23.59
